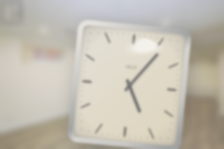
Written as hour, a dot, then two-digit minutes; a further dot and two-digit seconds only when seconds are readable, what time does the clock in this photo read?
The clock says 5.06
